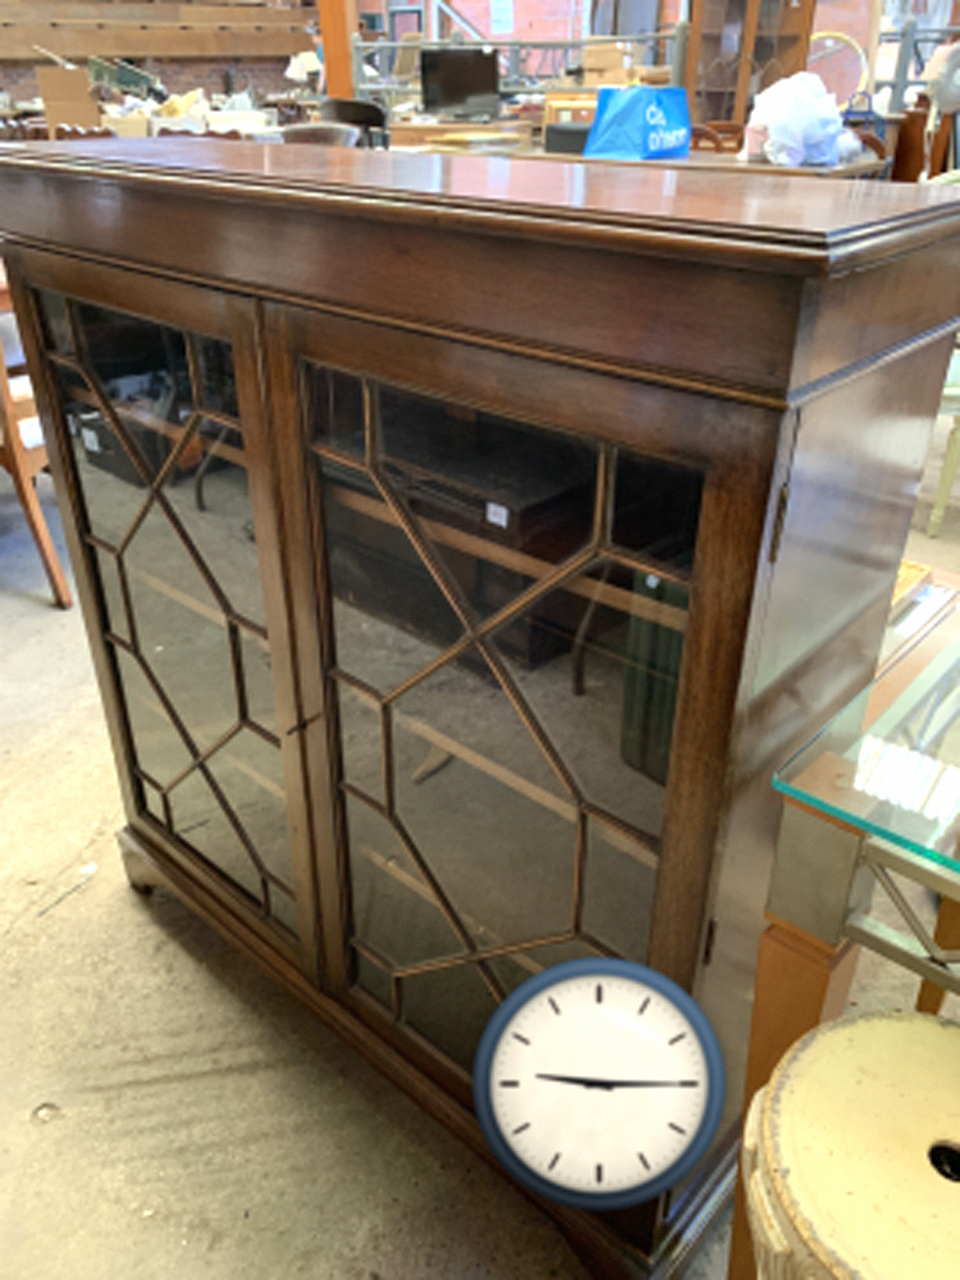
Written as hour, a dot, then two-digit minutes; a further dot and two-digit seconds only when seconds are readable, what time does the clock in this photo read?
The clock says 9.15
